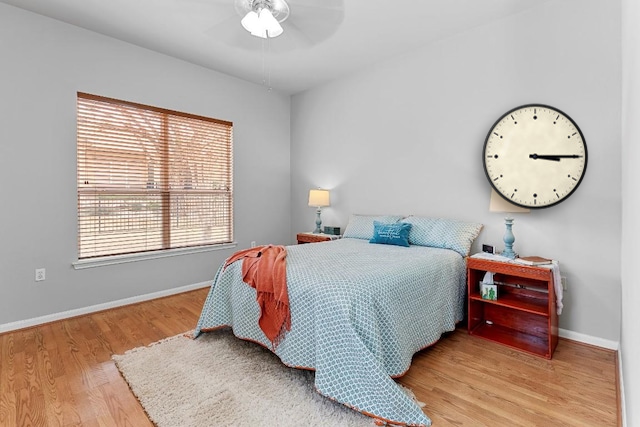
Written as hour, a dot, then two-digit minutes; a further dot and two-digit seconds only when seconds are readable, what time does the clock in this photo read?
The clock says 3.15
